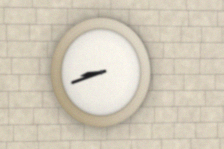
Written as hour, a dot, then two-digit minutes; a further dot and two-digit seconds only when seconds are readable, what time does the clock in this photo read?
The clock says 8.42
